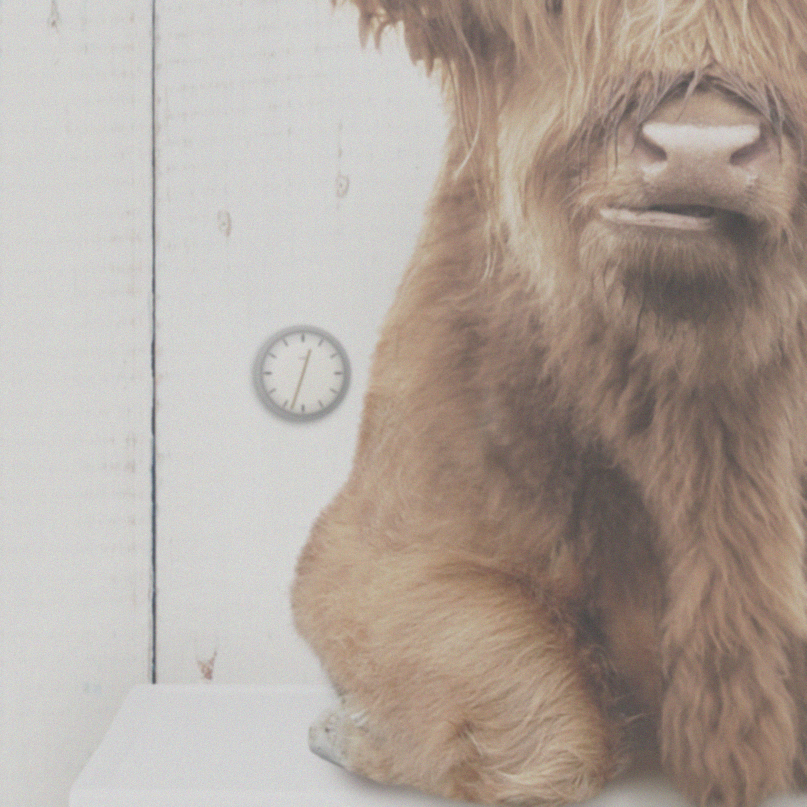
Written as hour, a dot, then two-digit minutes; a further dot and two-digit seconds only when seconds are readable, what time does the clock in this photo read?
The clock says 12.33
